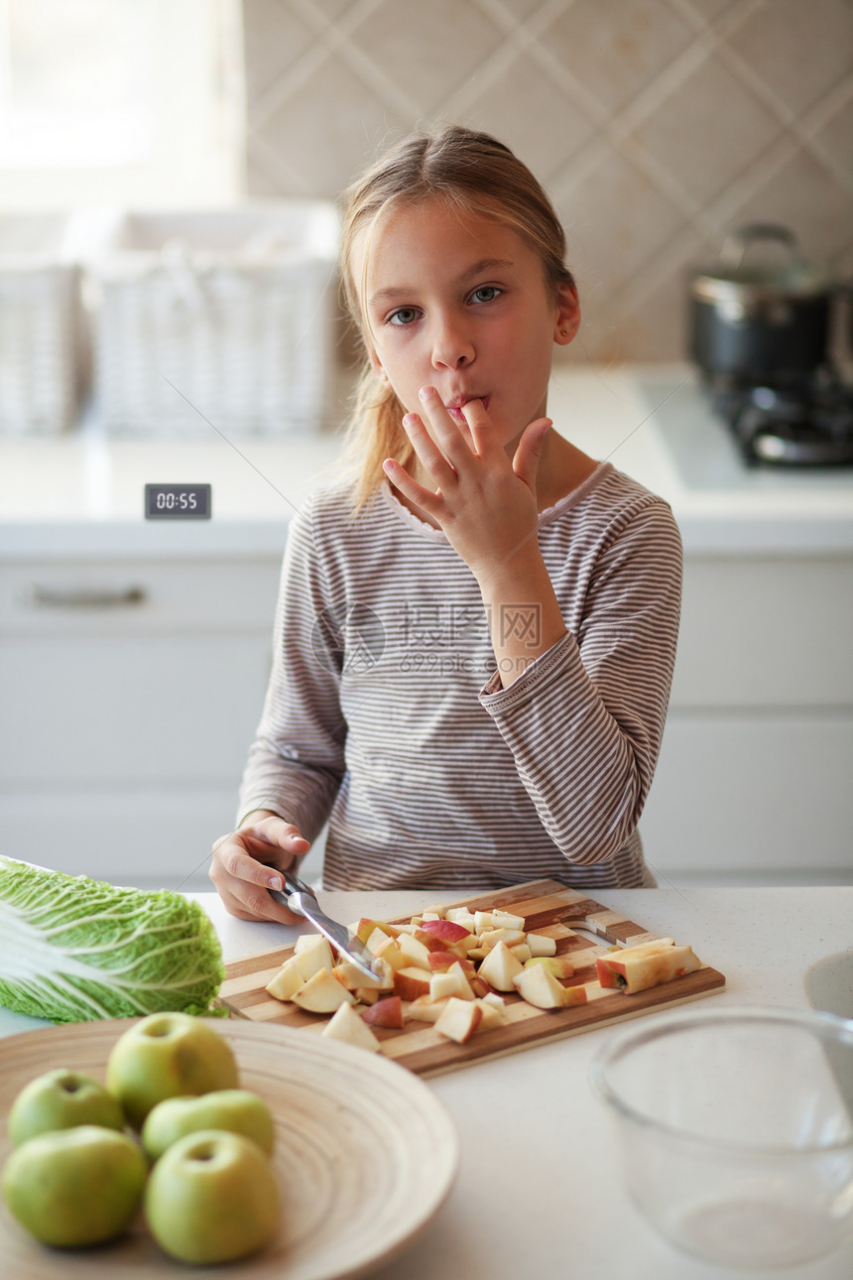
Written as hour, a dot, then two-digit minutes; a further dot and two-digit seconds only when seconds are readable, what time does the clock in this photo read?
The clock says 0.55
